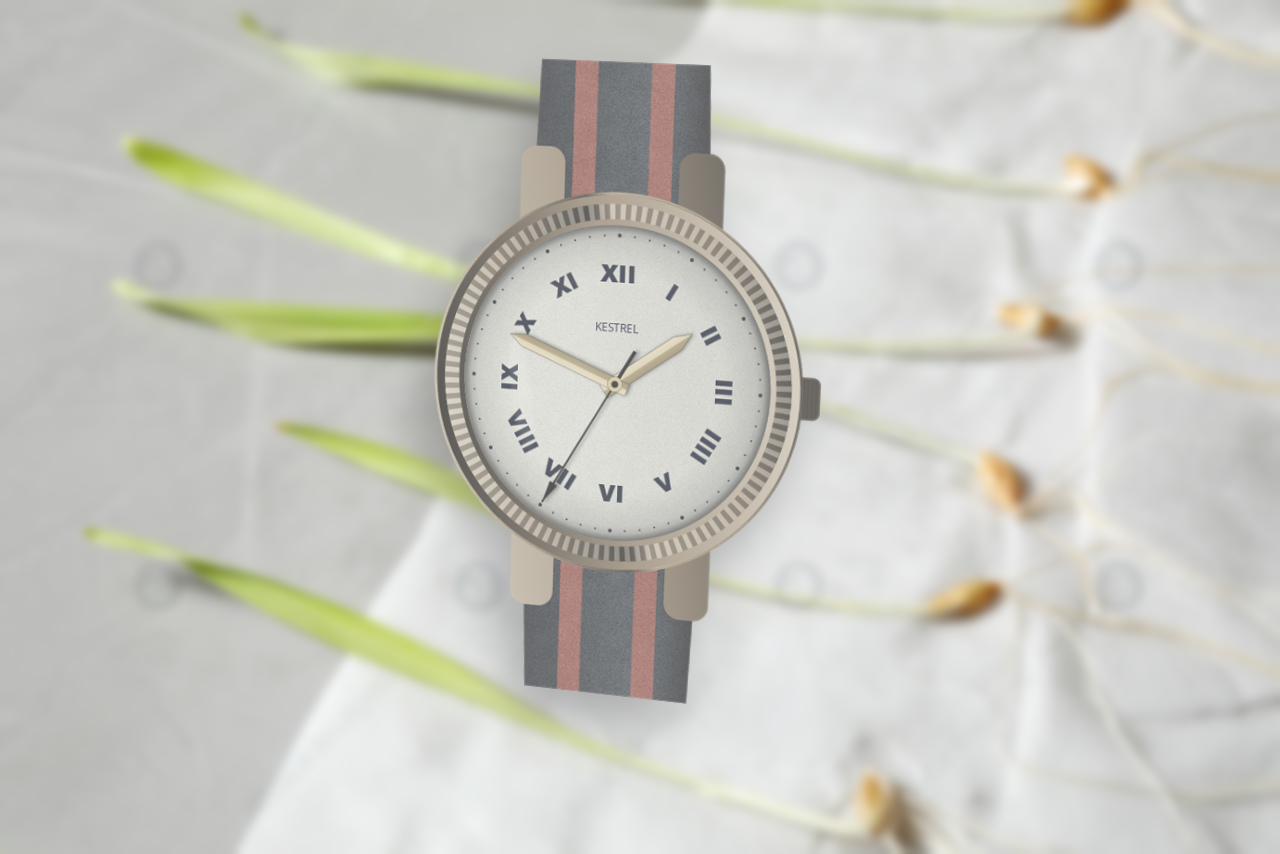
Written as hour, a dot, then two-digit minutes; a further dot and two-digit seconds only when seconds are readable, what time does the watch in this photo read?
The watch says 1.48.35
